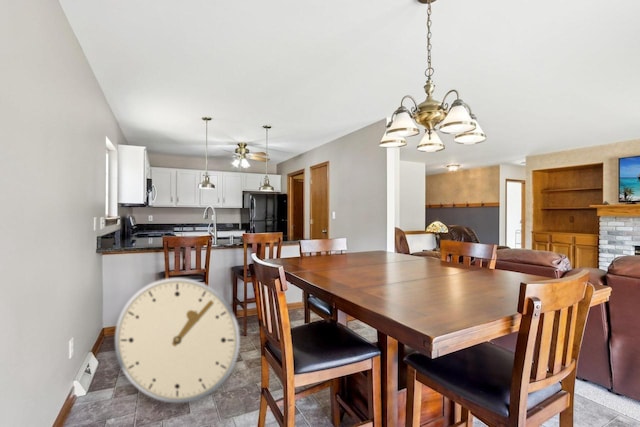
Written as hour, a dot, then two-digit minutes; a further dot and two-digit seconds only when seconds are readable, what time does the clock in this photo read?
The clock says 1.07
